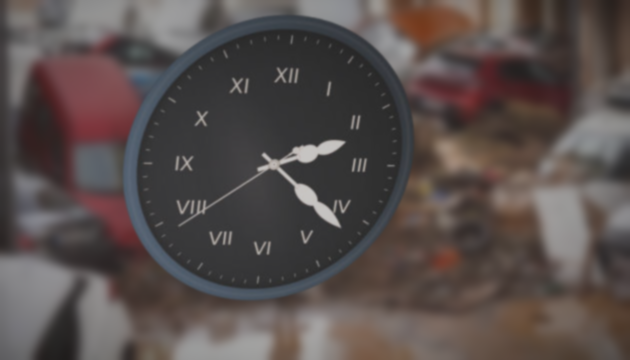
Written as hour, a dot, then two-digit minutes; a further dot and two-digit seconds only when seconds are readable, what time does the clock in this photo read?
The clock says 2.21.39
